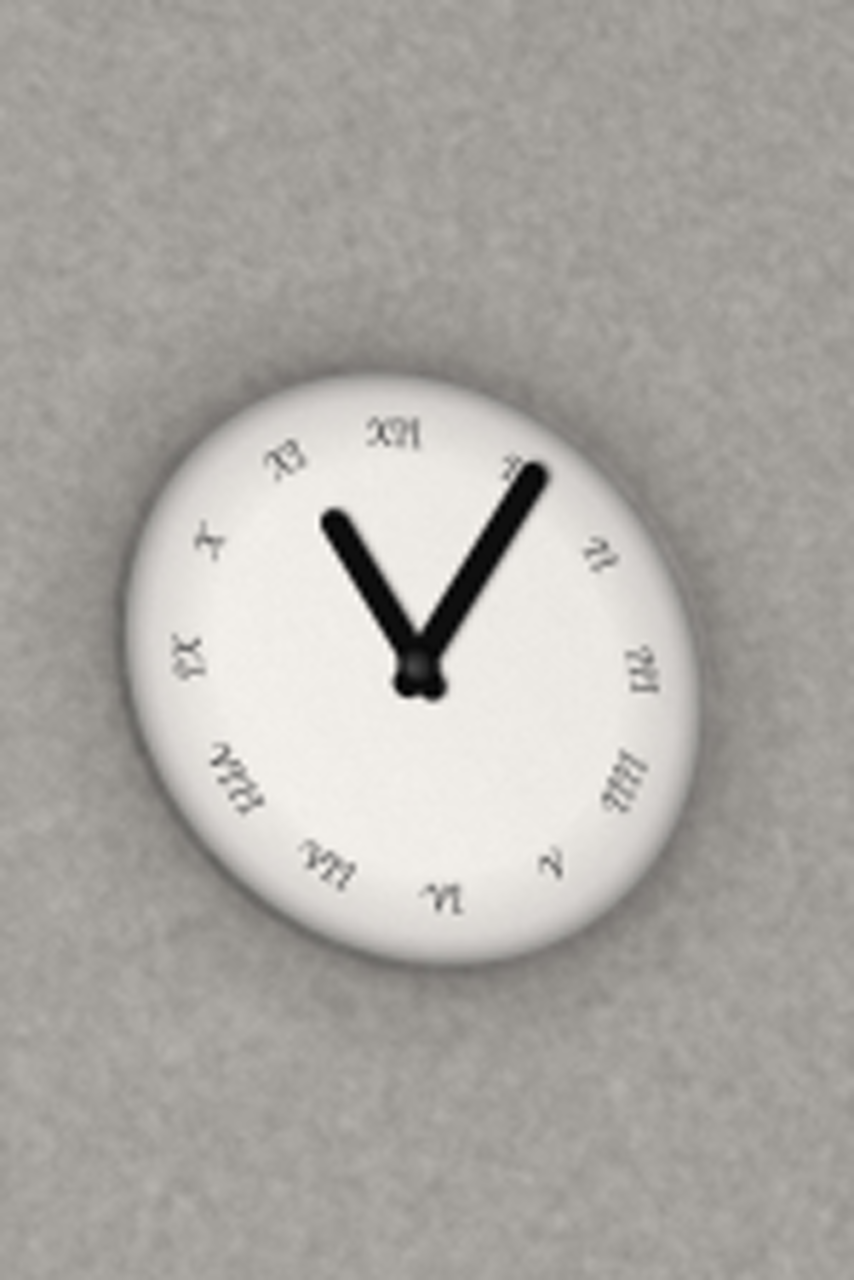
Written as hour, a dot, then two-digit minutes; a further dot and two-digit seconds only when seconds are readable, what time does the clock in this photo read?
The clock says 11.06
